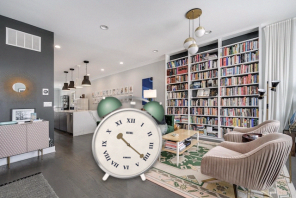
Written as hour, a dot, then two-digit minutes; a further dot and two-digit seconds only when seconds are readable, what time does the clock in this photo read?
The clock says 10.21
